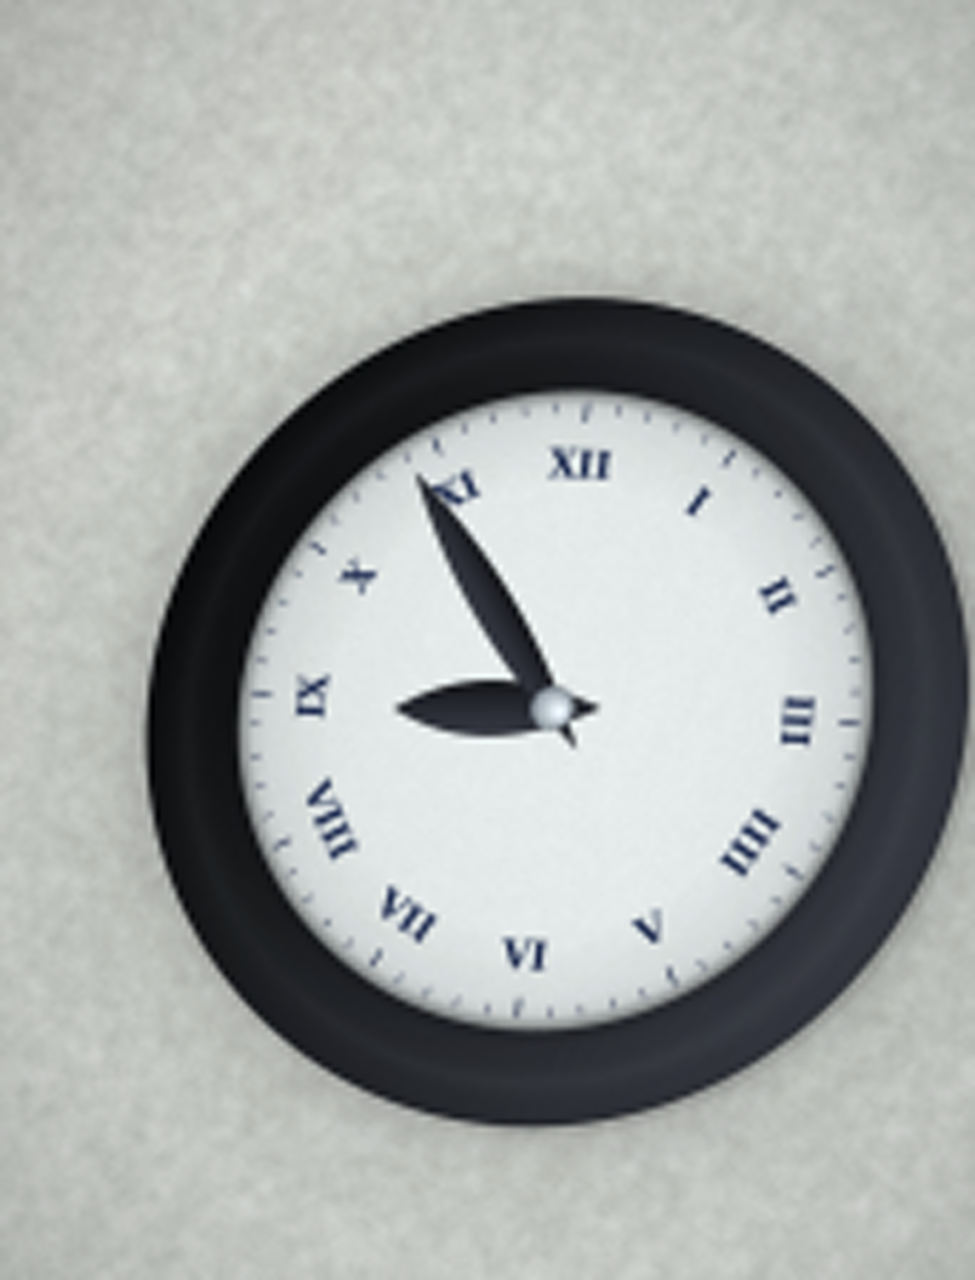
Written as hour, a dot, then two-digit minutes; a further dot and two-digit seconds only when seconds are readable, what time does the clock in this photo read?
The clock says 8.54
